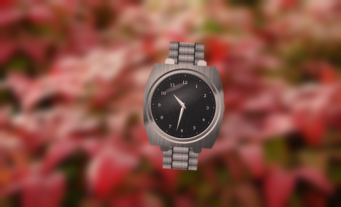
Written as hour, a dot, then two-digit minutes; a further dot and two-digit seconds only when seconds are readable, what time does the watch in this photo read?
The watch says 10.32
